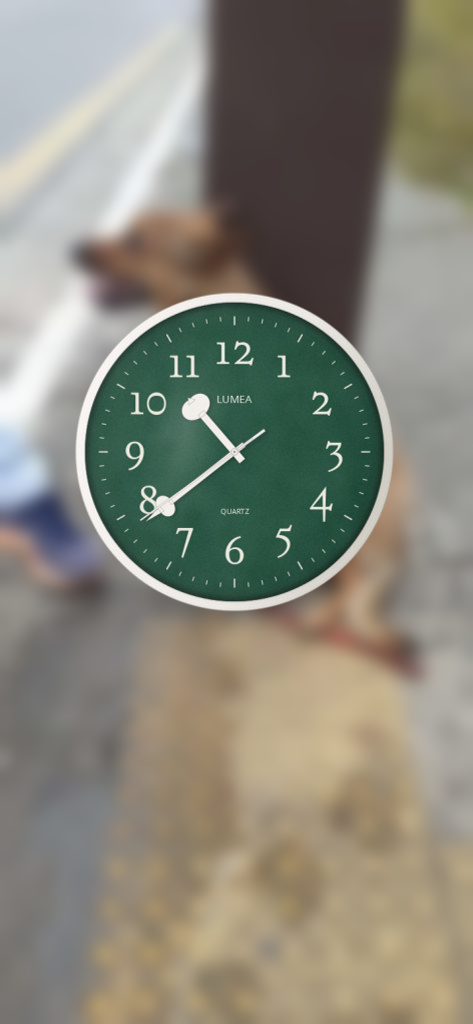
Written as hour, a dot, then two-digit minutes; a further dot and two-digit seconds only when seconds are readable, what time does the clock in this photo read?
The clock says 10.38.39
